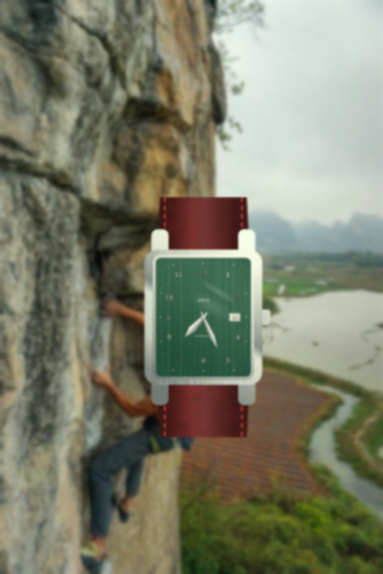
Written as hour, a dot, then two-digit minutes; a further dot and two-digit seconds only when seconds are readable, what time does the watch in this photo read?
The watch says 7.26
